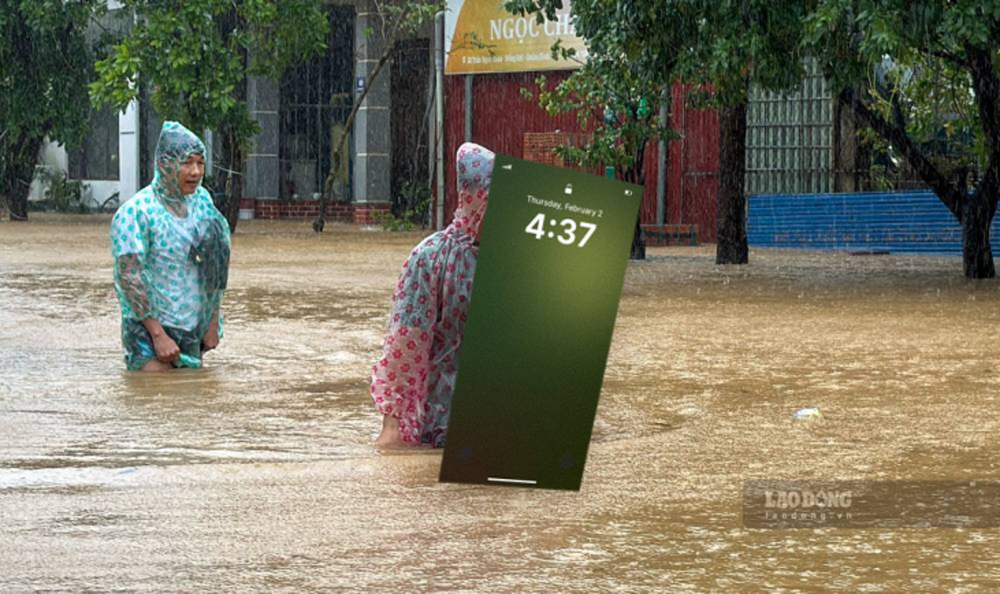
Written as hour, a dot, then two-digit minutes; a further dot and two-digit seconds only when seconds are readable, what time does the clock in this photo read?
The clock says 4.37
